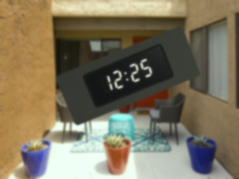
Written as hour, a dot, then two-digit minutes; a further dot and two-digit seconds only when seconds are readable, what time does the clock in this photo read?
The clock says 12.25
